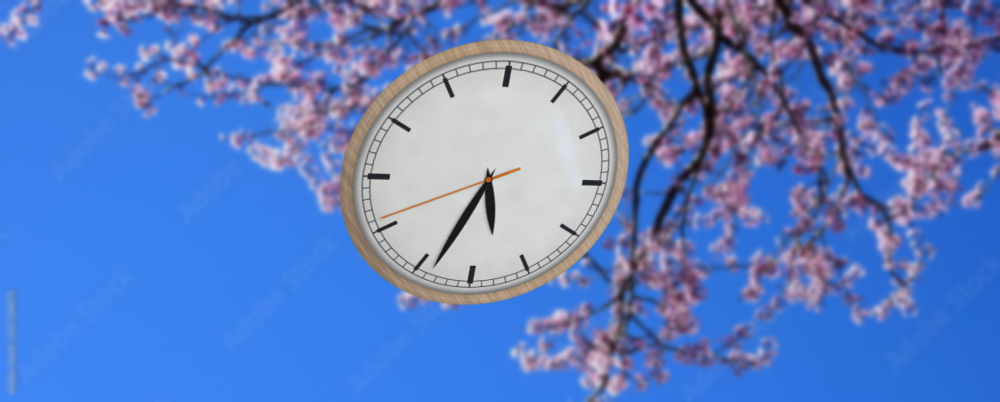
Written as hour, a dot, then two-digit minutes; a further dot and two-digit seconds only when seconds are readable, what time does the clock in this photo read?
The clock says 5.33.41
